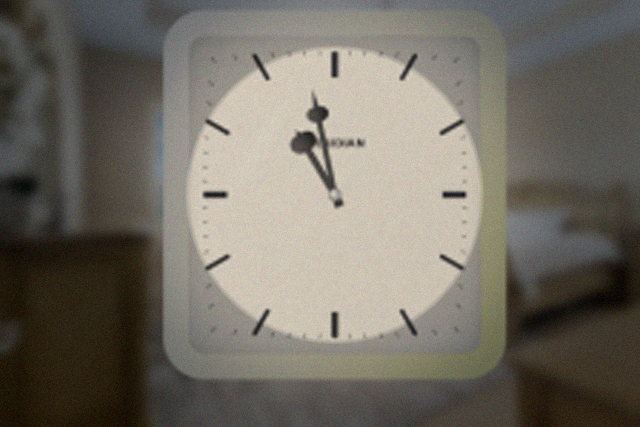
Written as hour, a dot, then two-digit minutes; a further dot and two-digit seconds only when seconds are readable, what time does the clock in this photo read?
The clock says 10.58
